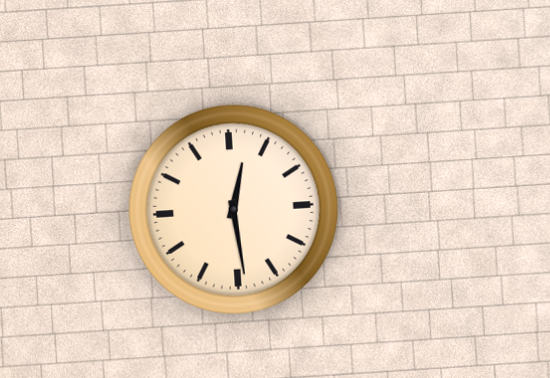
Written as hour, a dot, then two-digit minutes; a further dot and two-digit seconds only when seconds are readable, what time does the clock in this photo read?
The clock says 12.29
